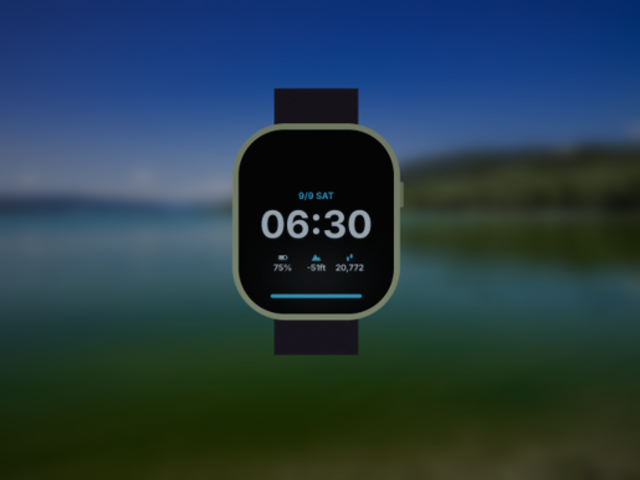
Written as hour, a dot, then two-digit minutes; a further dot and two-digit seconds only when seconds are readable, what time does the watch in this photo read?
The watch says 6.30
